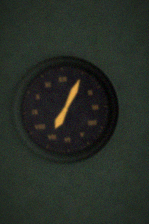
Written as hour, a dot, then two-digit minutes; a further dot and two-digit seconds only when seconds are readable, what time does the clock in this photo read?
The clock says 7.05
